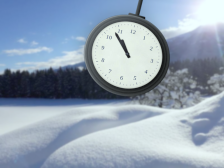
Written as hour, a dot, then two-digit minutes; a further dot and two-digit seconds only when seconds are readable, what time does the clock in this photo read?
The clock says 10.53
